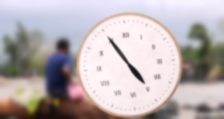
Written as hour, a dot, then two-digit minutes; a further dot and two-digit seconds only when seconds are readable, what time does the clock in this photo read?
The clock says 4.55
